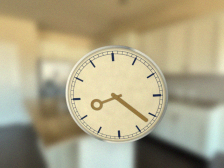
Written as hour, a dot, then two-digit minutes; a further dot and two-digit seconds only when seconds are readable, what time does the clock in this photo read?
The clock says 8.22
